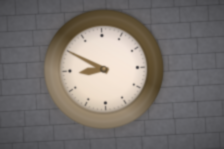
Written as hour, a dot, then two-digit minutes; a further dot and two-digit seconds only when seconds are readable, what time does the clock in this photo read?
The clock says 8.50
